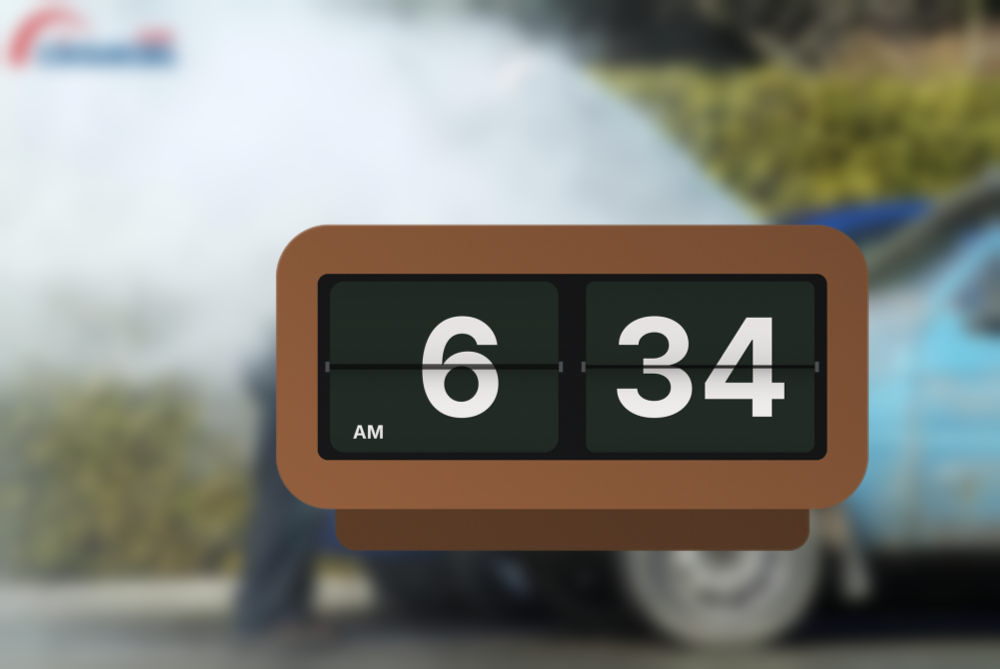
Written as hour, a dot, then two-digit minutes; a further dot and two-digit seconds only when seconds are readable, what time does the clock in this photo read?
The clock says 6.34
